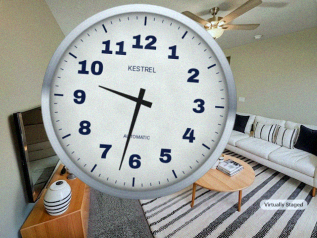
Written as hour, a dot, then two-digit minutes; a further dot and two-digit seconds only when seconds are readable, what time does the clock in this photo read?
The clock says 9.32
